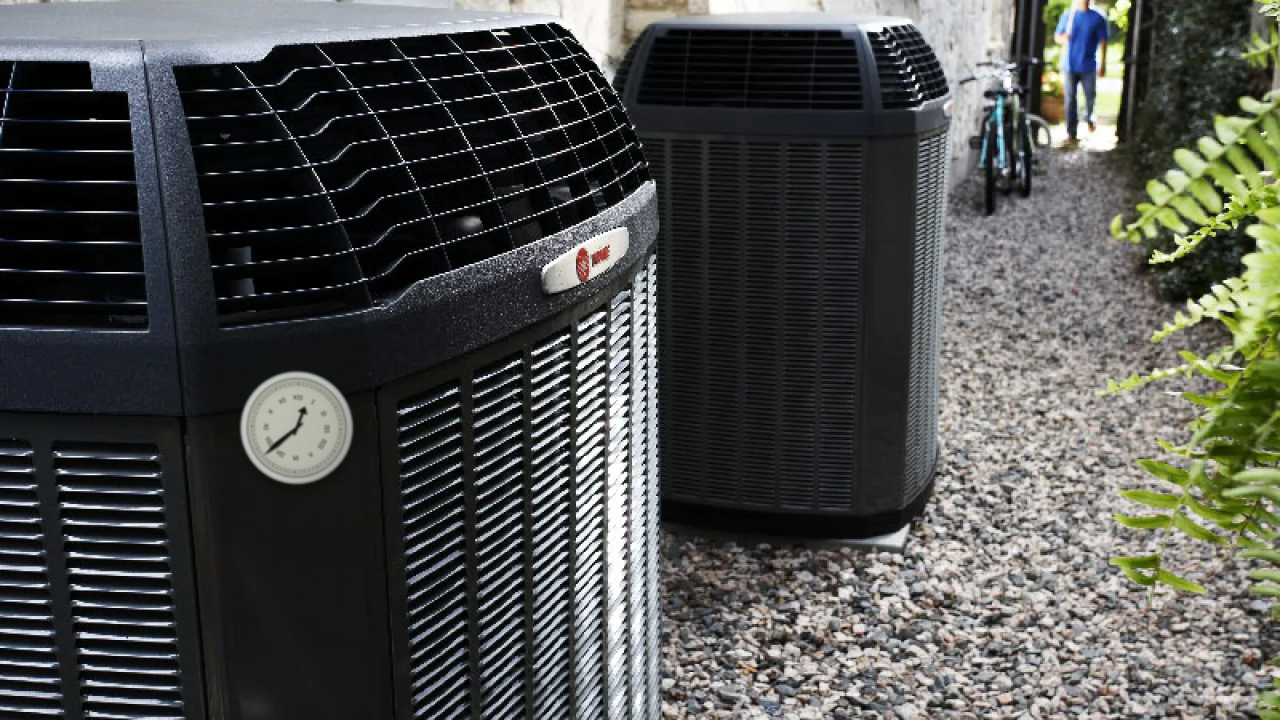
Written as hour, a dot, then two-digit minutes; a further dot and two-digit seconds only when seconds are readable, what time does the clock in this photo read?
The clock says 12.38
